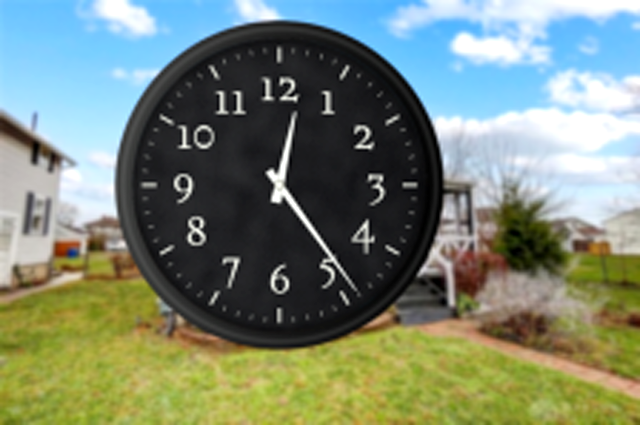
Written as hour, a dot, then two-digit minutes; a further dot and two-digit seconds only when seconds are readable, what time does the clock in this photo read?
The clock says 12.24
